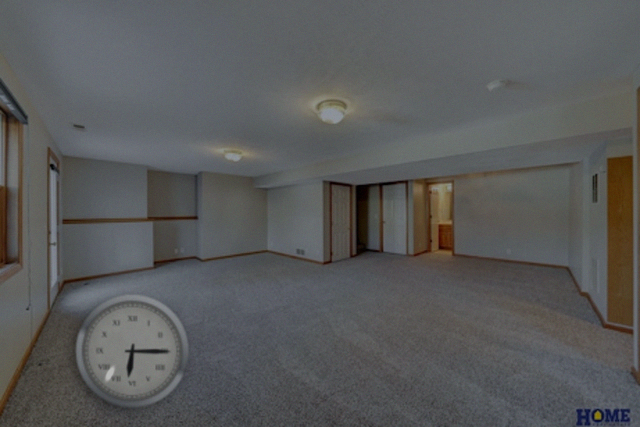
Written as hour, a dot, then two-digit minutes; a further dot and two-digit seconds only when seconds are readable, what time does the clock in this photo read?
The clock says 6.15
